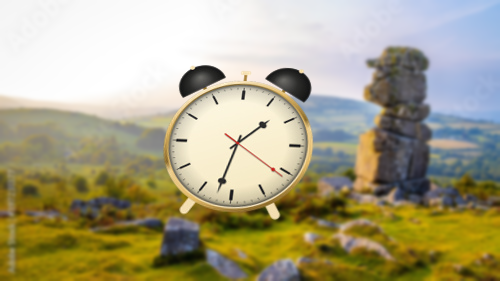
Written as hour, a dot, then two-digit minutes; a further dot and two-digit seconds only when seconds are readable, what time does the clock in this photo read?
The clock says 1.32.21
